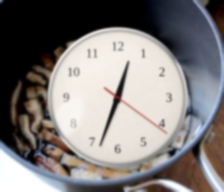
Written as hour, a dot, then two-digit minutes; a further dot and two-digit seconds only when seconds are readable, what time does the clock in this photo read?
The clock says 12.33.21
